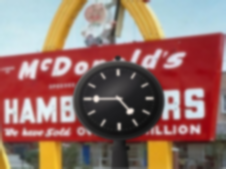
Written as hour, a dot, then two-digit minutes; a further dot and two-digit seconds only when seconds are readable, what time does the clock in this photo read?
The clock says 4.45
